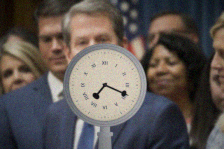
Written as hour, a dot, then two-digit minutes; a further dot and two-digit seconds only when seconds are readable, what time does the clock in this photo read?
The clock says 7.19
